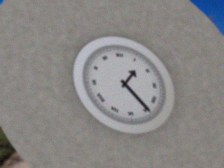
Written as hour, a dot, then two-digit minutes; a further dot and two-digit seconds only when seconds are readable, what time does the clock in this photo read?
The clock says 1.24
